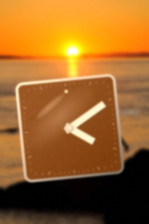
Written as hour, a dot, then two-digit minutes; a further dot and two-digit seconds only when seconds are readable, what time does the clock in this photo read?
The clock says 4.10
